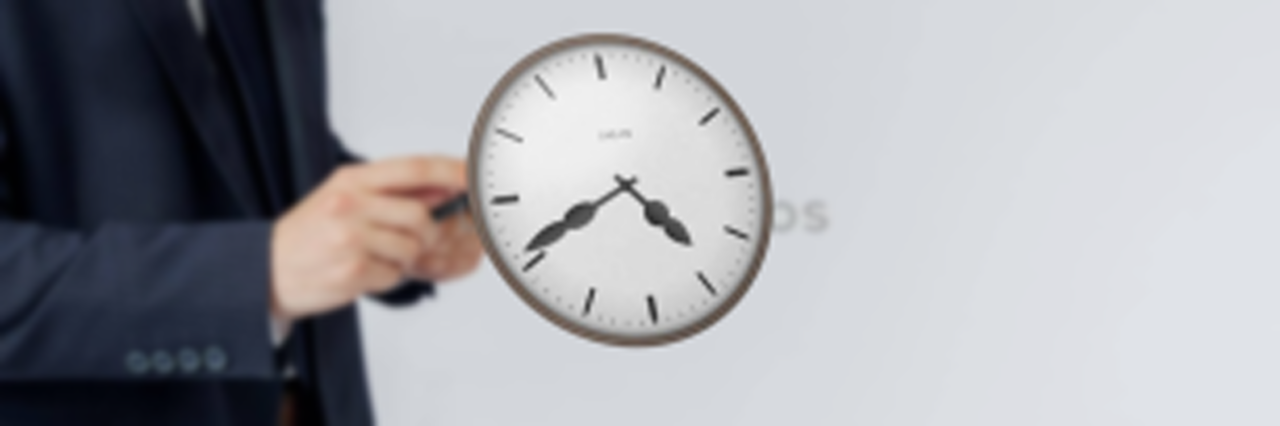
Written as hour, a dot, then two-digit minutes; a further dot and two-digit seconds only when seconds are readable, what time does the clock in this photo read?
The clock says 4.41
